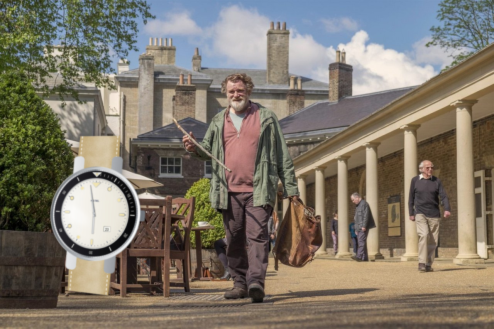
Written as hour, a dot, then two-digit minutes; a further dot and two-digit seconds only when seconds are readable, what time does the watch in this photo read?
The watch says 5.58
